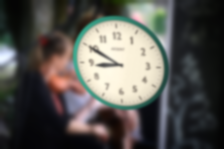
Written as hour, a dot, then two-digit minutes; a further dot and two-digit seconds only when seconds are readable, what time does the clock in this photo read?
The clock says 8.50
